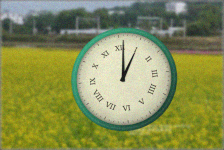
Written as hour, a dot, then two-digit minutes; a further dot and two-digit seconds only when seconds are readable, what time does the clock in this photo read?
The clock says 1.01
